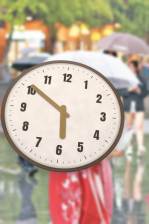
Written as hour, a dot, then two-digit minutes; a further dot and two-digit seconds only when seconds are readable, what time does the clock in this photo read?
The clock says 5.51
